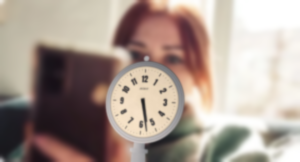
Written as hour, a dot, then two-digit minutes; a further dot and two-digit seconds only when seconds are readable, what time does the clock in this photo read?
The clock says 5.28
